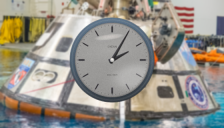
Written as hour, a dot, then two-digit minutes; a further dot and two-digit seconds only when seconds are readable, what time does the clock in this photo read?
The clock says 2.05
